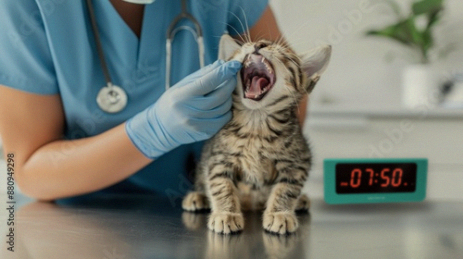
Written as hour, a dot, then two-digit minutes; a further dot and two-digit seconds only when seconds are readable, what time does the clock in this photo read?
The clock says 7.50
